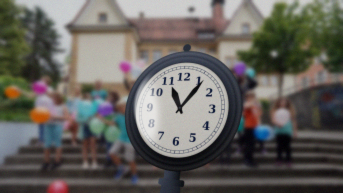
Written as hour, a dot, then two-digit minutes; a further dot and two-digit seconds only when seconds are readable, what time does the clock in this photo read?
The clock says 11.06
